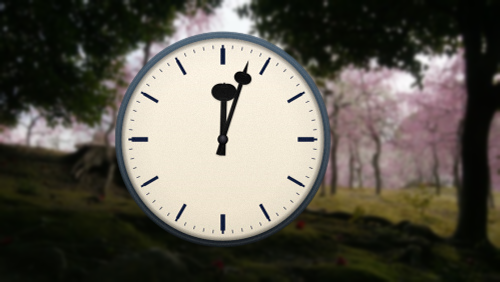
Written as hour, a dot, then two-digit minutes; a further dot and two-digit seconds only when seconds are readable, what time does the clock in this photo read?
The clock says 12.03
